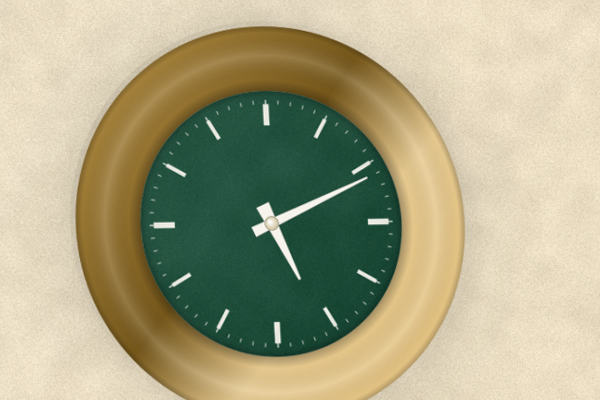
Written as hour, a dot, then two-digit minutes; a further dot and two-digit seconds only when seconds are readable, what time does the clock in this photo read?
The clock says 5.11
